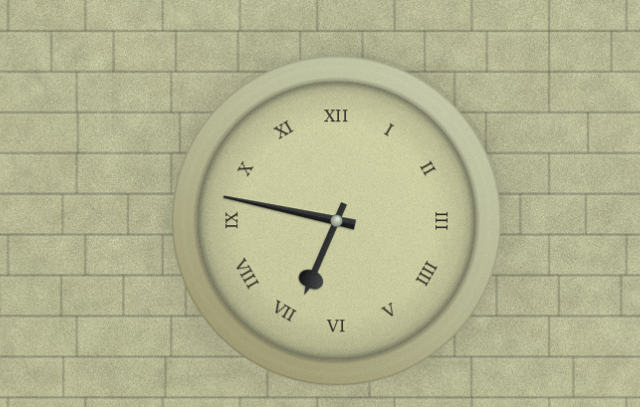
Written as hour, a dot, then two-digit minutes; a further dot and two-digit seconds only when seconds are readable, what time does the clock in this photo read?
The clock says 6.47
